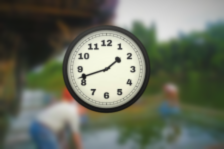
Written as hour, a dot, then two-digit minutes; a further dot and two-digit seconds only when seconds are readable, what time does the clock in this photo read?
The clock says 1.42
